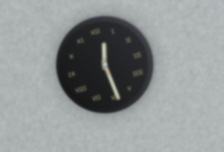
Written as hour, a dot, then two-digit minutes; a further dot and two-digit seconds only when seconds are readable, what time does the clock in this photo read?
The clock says 12.29
